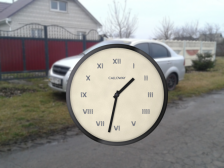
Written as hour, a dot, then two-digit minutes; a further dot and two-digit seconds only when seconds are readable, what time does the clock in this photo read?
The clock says 1.32
